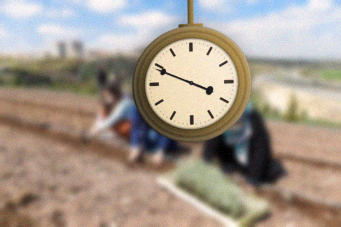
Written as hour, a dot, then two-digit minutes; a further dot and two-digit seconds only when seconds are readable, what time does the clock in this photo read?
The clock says 3.49
